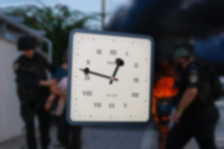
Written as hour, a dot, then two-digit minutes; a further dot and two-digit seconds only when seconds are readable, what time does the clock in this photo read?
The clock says 12.47
